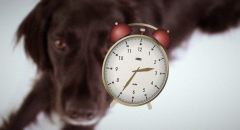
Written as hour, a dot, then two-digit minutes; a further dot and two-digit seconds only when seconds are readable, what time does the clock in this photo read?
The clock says 2.35
